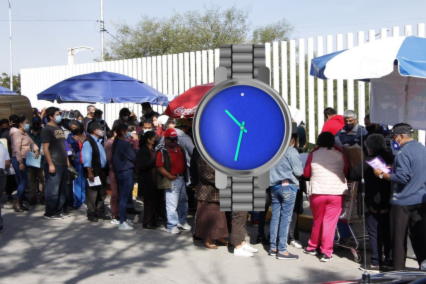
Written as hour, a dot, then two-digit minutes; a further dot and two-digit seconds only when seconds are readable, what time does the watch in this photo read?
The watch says 10.32
